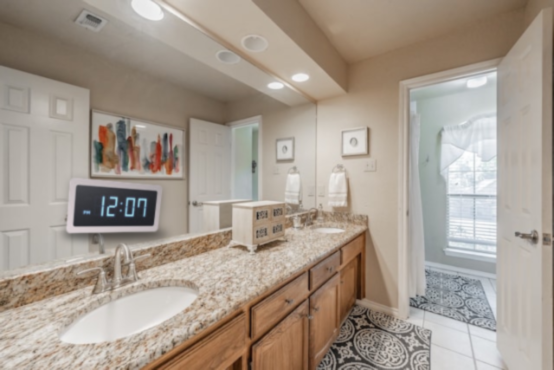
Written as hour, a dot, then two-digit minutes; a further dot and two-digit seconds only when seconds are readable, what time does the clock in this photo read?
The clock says 12.07
